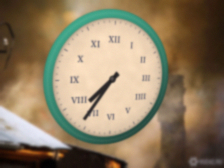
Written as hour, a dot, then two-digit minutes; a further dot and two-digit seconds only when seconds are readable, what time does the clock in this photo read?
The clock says 7.36
